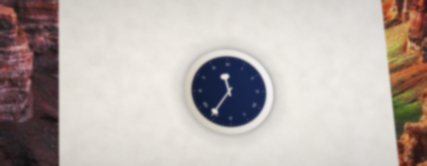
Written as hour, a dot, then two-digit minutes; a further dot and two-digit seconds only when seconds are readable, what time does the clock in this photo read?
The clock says 11.36
